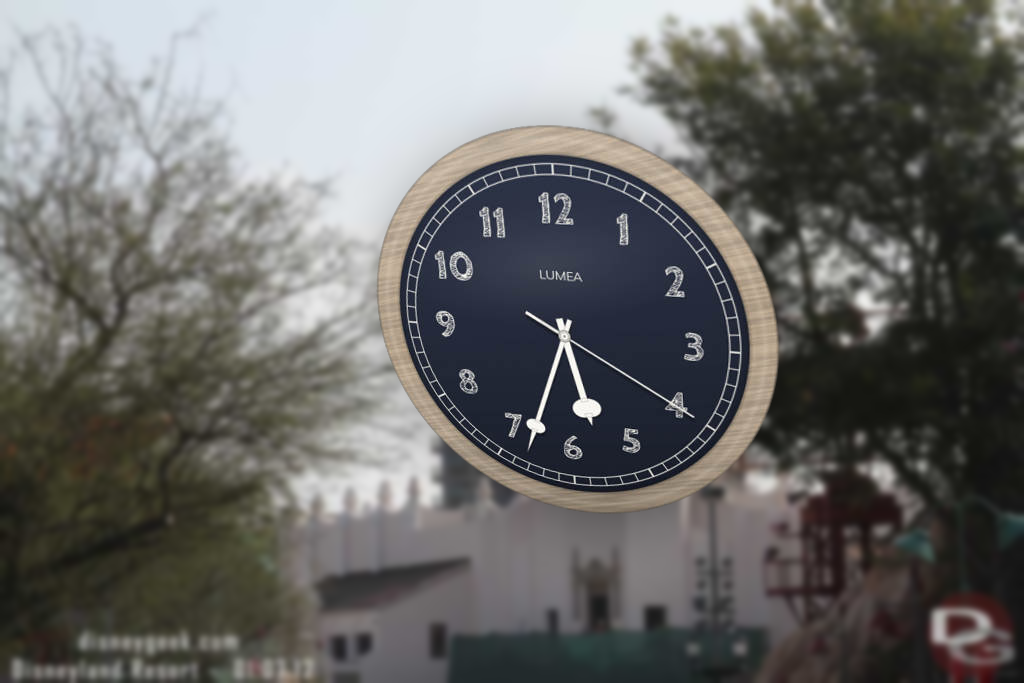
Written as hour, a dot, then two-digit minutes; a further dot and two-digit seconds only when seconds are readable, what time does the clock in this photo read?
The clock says 5.33.20
